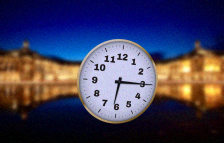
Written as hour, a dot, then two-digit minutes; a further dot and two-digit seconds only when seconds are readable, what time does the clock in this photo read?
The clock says 6.15
